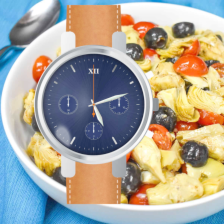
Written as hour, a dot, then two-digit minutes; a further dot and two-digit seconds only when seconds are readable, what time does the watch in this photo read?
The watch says 5.12
